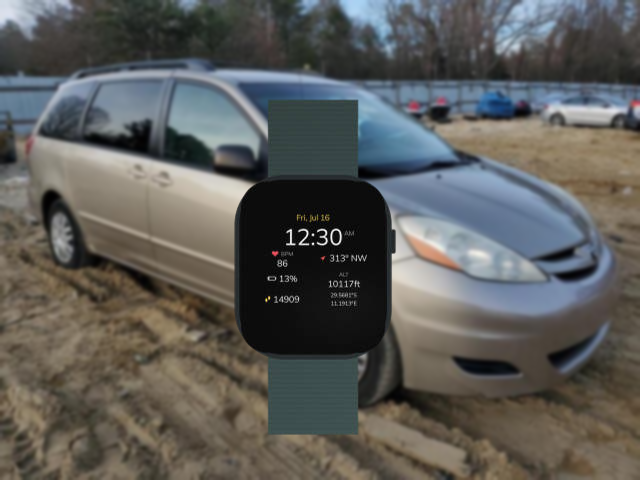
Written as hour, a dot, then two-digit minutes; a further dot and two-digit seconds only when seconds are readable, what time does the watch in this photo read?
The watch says 12.30
